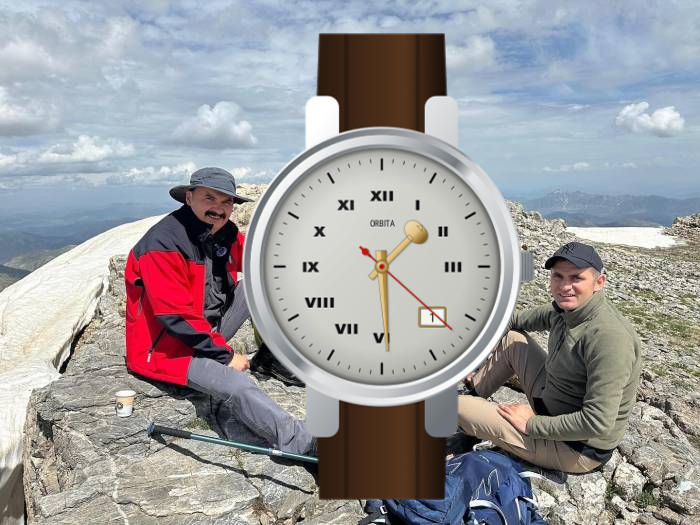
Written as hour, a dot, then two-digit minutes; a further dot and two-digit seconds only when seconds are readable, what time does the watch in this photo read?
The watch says 1.29.22
